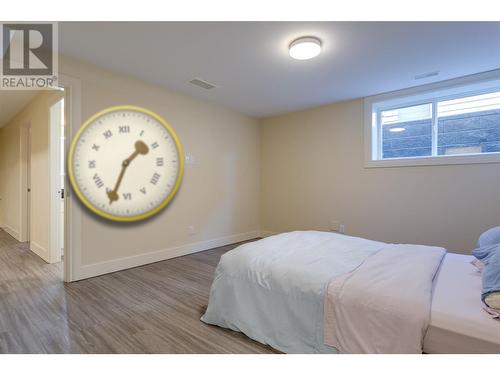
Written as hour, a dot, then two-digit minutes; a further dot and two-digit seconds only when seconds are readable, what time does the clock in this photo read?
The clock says 1.34
